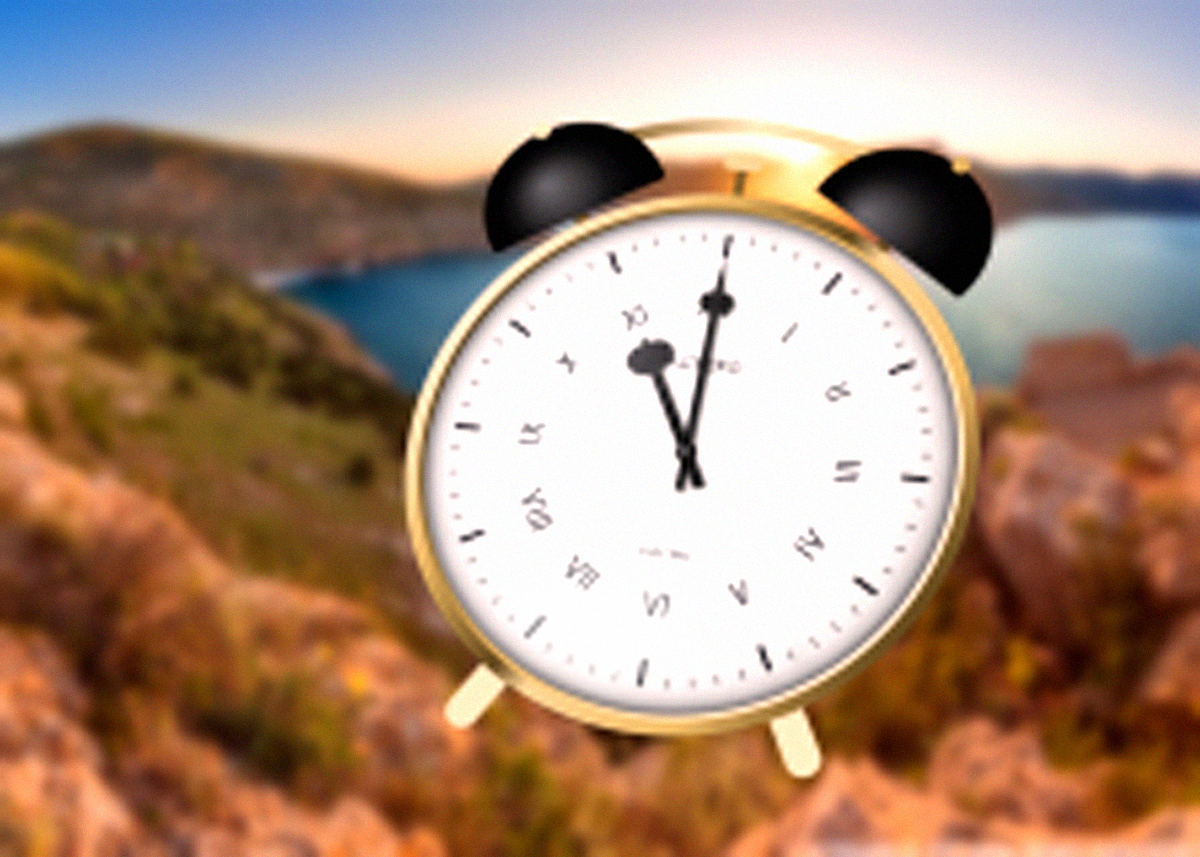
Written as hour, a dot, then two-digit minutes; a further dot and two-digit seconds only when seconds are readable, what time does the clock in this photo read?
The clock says 11.00
